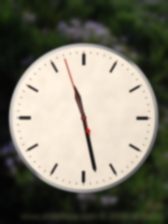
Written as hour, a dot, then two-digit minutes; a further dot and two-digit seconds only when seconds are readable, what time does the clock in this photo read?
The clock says 11.27.57
